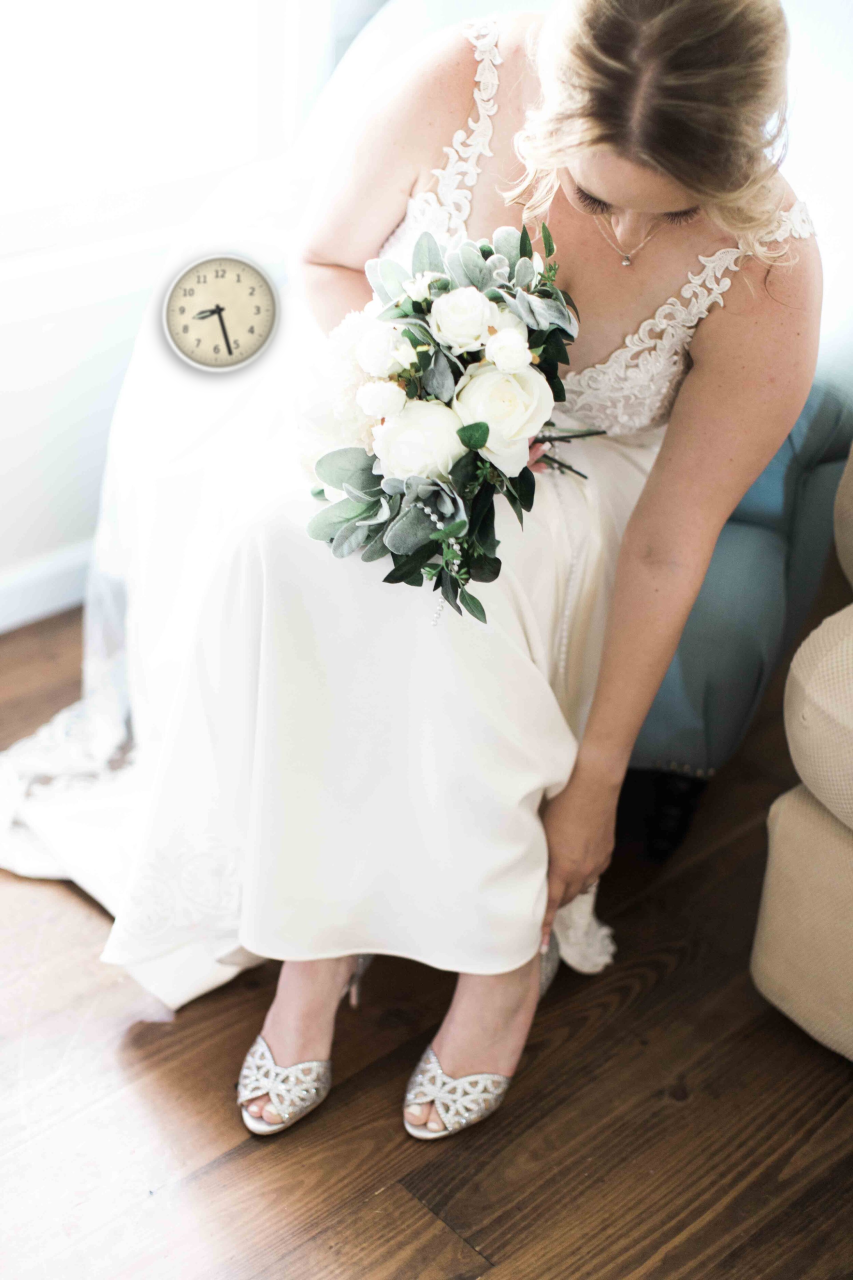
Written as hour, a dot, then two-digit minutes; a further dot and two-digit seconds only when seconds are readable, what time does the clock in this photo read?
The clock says 8.27
